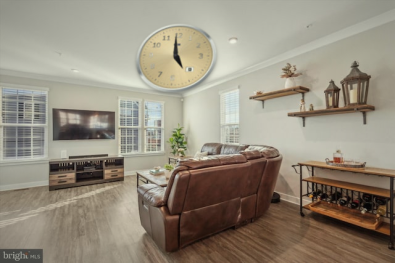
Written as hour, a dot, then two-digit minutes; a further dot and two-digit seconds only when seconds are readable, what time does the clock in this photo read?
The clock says 4.59
